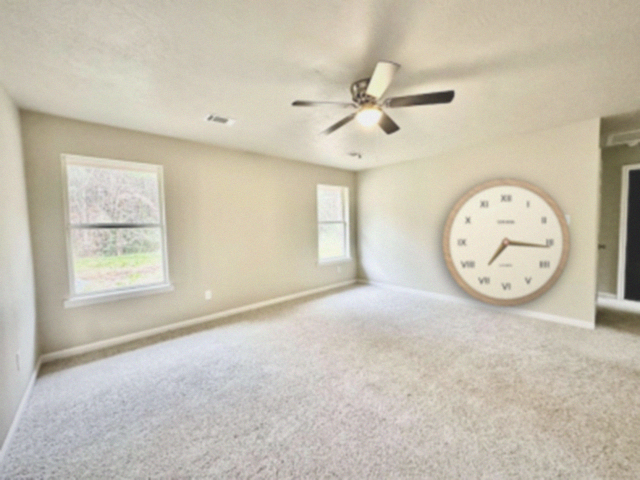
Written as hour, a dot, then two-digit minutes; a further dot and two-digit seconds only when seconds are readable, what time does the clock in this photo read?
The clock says 7.16
